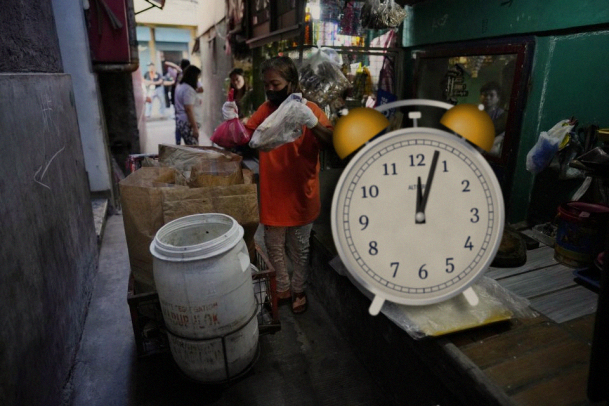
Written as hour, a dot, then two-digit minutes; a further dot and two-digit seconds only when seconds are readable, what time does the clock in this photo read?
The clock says 12.03
